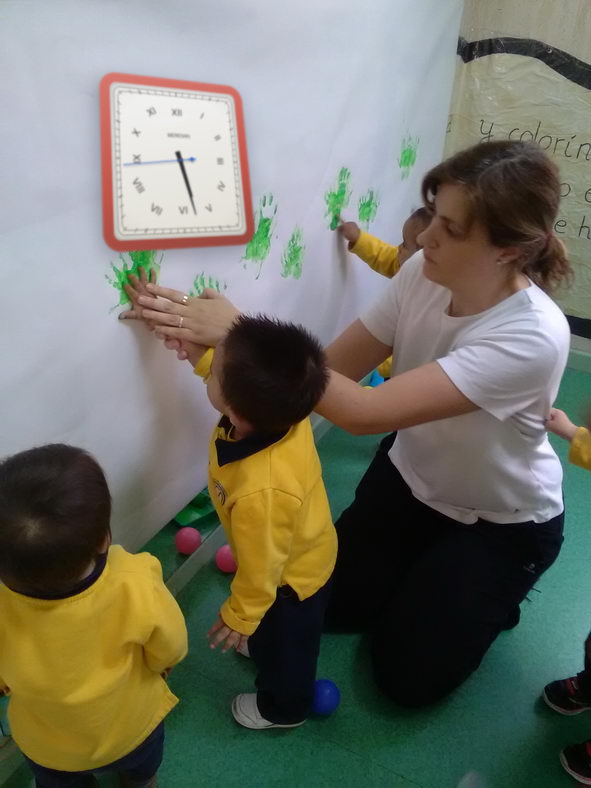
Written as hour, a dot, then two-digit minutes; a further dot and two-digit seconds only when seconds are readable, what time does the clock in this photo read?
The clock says 5.27.44
